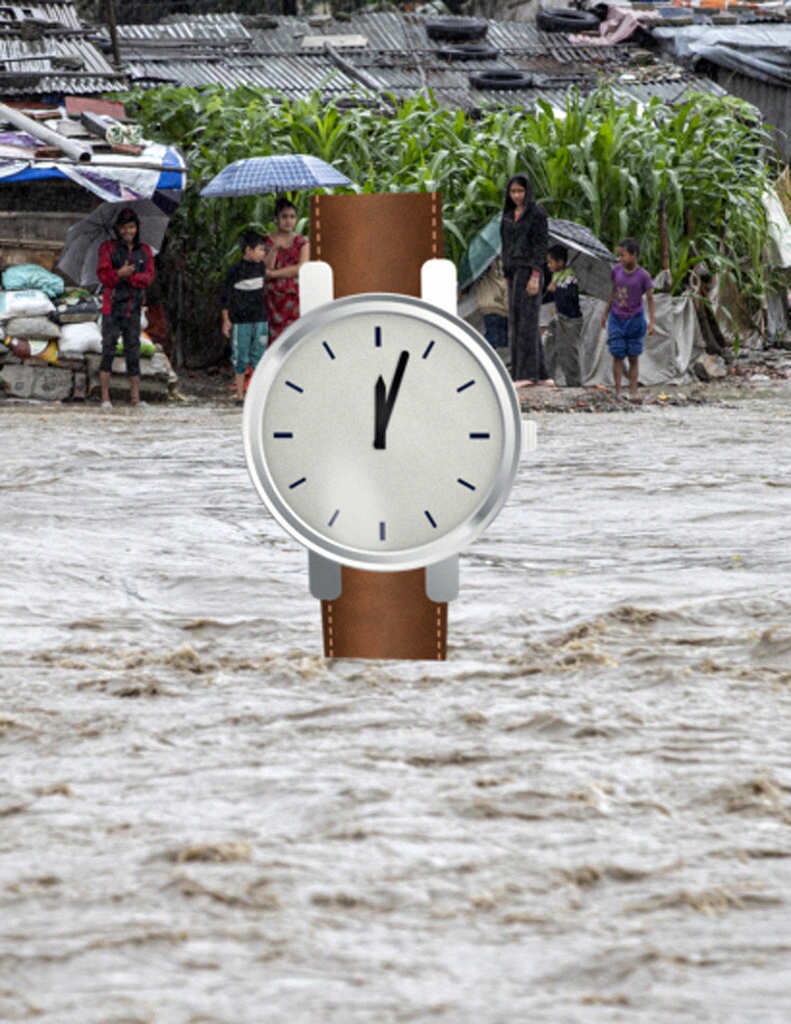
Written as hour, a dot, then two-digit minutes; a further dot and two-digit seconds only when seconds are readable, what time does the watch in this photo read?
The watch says 12.03
